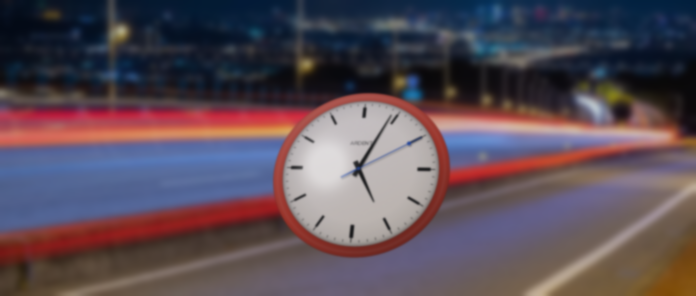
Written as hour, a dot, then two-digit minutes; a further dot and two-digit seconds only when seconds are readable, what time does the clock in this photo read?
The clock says 5.04.10
